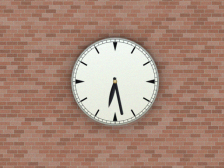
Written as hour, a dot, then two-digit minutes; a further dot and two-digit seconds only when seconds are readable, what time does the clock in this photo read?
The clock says 6.28
